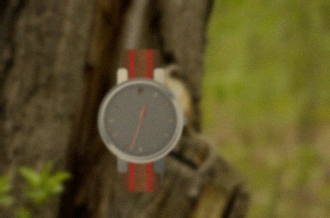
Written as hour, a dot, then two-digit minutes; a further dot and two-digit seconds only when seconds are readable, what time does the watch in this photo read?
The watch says 12.33
